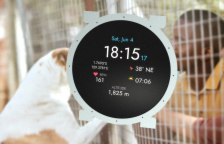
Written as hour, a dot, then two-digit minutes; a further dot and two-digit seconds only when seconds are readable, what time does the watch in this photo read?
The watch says 18.15
